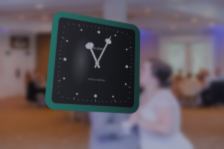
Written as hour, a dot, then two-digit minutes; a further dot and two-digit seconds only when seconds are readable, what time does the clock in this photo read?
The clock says 11.04
